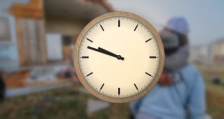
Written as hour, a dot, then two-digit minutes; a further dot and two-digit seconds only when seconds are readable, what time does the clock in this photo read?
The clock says 9.48
